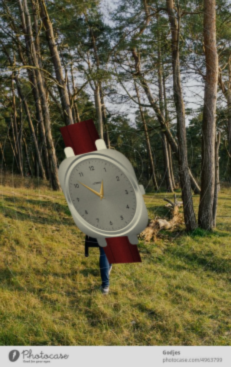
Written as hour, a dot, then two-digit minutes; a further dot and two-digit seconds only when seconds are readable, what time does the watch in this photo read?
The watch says 12.52
